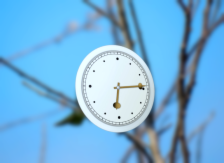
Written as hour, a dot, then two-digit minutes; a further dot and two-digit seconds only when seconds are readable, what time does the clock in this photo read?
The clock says 6.14
